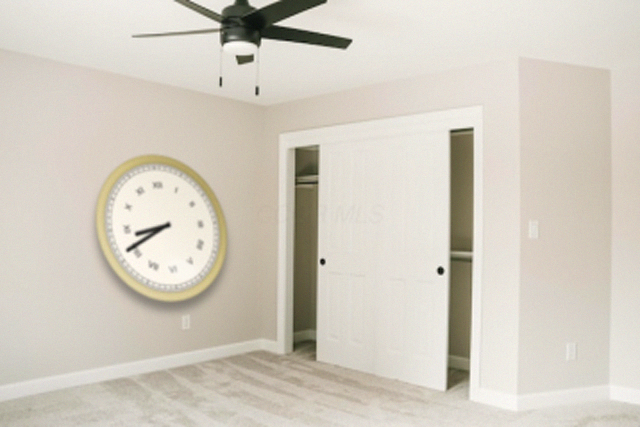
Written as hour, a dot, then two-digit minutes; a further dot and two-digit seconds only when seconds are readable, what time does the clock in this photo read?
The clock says 8.41
